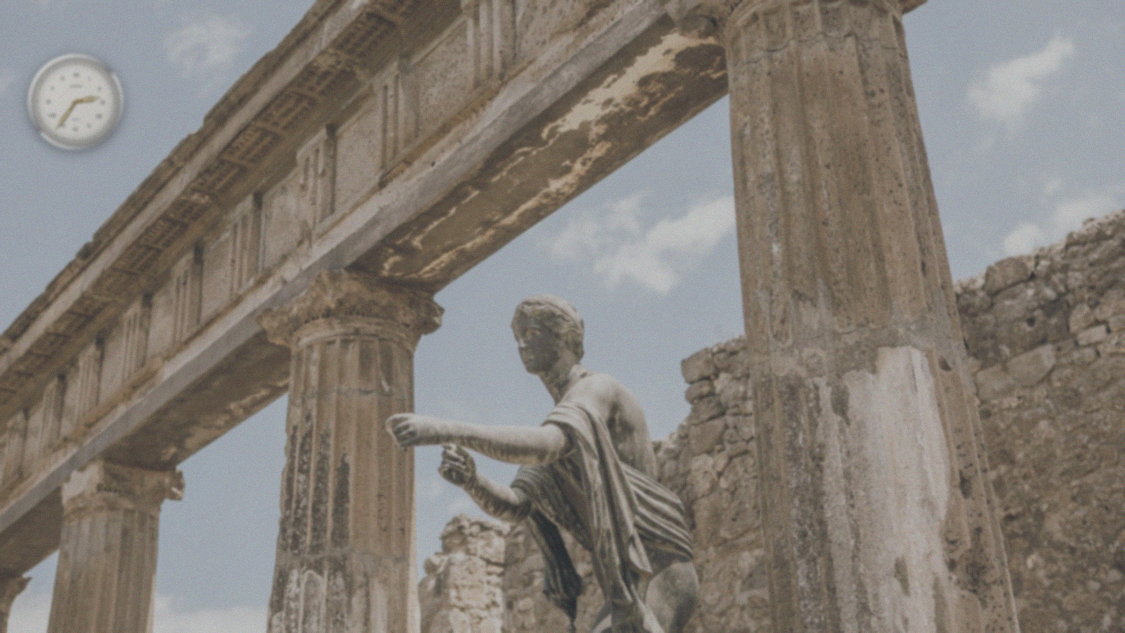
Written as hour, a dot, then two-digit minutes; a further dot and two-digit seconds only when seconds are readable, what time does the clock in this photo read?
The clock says 2.36
